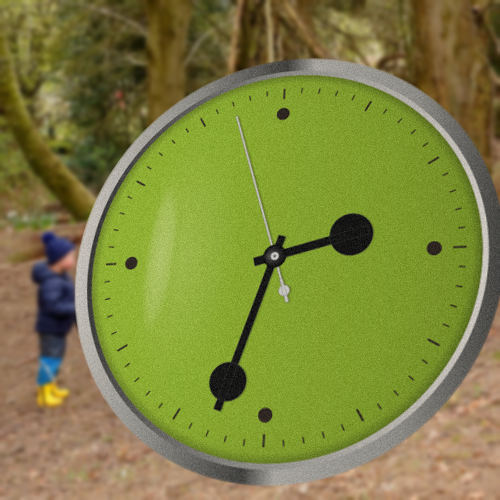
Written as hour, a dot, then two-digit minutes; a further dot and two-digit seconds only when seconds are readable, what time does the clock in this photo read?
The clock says 2.32.57
